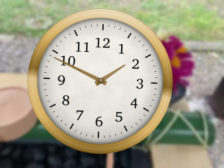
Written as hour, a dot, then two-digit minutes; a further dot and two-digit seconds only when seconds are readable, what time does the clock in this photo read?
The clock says 1.49
